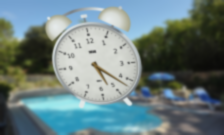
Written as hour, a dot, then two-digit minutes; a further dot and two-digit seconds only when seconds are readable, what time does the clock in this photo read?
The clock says 5.22
